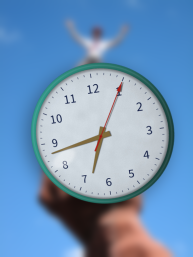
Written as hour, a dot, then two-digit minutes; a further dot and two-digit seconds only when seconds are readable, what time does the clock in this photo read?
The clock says 6.43.05
